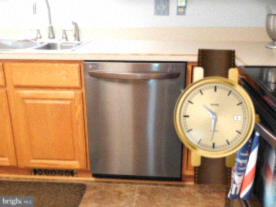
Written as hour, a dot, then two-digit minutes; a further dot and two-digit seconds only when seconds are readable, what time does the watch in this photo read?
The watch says 10.31
